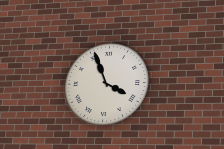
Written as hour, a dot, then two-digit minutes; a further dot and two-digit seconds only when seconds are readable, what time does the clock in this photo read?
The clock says 3.56
